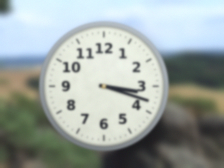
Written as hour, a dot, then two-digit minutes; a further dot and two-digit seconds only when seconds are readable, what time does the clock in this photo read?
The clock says 3.18
